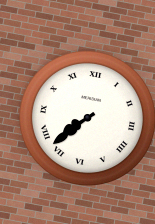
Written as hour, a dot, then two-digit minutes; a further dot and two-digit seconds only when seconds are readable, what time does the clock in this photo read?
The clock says 7.37
